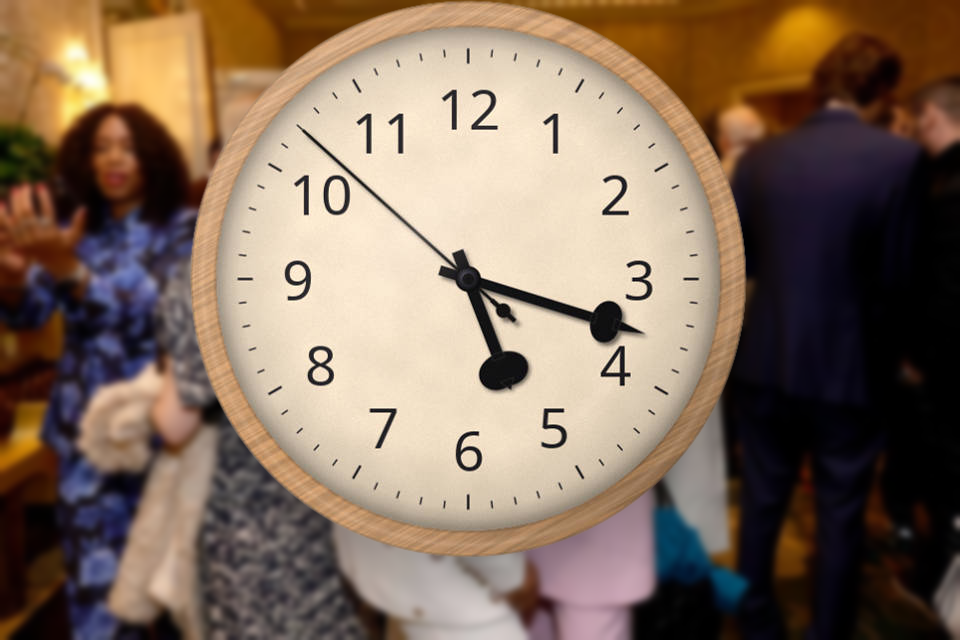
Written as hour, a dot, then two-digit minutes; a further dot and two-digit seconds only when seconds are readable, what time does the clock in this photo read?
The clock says 5.17.52
